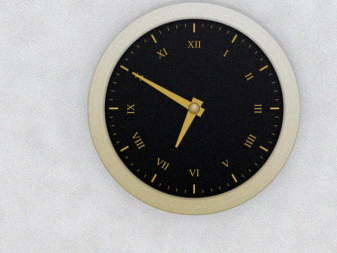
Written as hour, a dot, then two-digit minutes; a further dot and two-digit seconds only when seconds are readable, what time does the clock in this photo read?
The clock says 6.50
